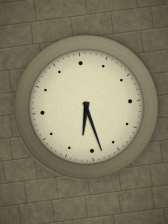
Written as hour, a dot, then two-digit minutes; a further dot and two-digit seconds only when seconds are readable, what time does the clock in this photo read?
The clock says 6.28
